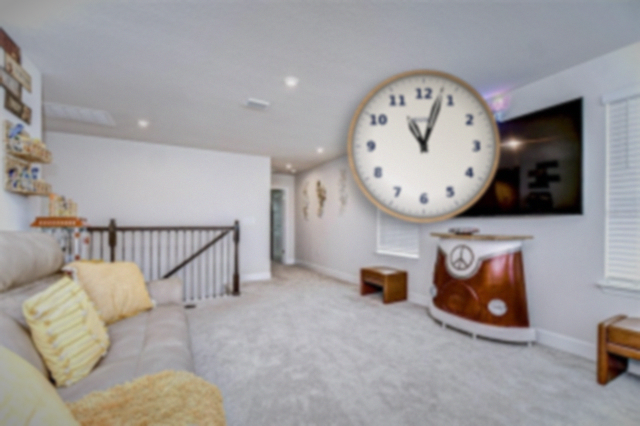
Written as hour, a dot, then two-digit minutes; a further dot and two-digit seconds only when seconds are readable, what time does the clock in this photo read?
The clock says 11.03
